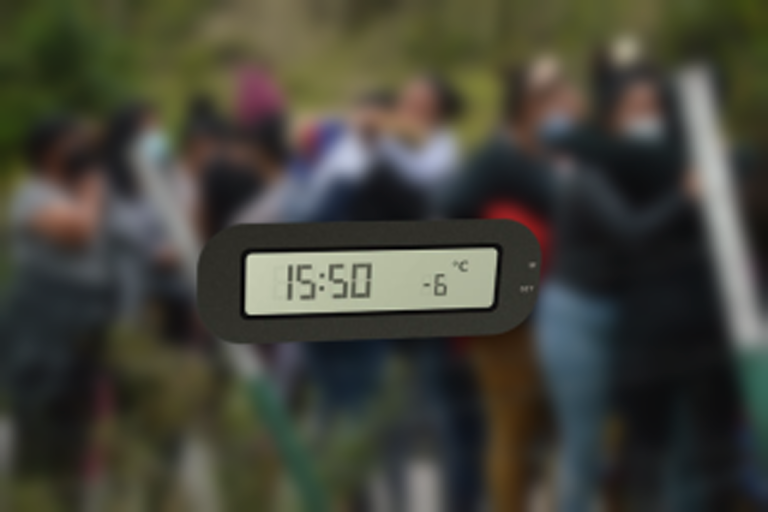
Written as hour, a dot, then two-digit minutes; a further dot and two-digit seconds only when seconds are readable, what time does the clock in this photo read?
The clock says 15.50
